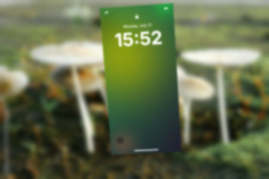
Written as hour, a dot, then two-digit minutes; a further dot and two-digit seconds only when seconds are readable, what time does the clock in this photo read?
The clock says 15.52
